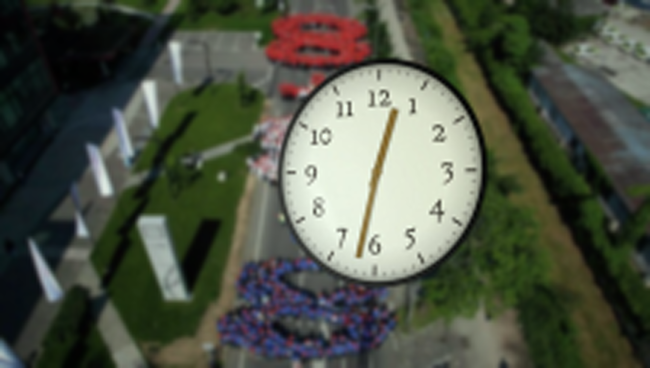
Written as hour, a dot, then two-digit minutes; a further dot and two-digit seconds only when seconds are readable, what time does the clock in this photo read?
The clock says 12.32
